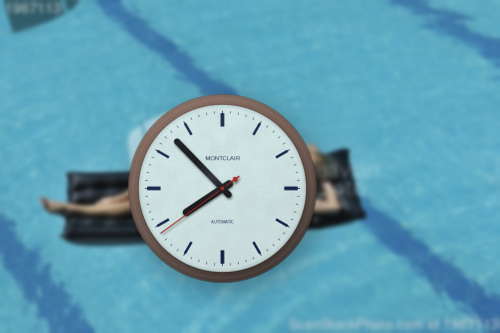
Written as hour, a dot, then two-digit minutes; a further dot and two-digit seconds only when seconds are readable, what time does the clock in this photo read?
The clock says 7.52.39
